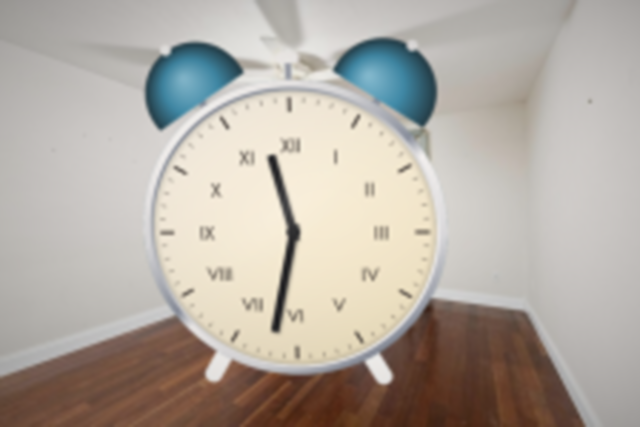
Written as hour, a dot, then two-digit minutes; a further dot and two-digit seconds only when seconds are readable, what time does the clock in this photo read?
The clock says 11.32
